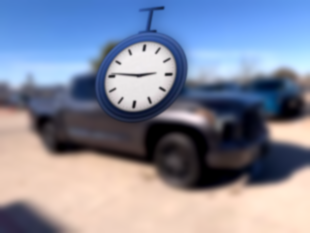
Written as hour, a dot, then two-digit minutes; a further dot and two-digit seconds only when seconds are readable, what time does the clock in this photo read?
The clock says 2.46
